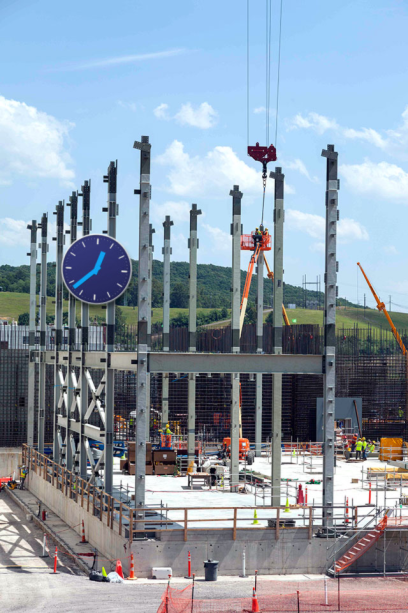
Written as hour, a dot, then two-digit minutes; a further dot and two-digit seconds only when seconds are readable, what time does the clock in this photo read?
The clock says 12.38
